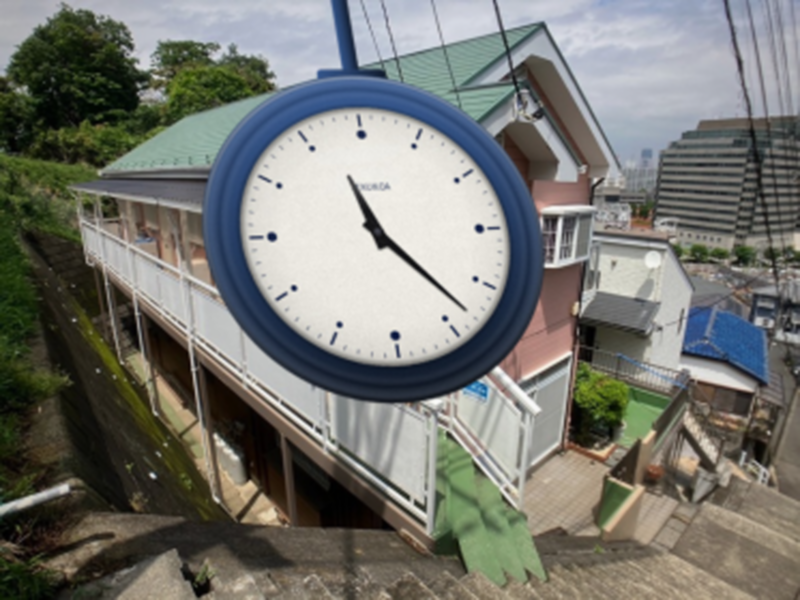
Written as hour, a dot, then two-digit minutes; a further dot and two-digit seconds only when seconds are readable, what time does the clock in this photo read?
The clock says 11.23
